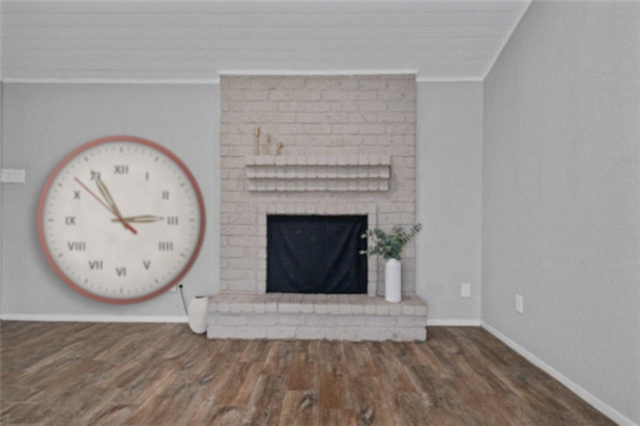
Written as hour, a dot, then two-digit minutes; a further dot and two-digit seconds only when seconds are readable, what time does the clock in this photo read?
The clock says 2.54.52
